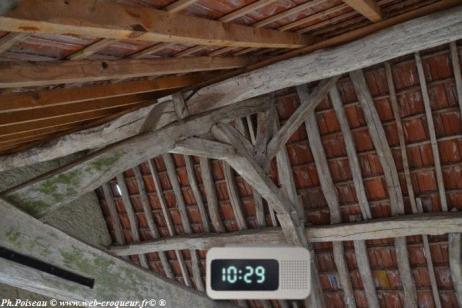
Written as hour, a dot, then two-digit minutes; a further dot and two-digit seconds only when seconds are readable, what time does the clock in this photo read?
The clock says 10.29
